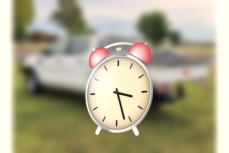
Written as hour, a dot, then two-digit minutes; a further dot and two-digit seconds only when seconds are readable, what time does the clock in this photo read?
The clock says 3.27
